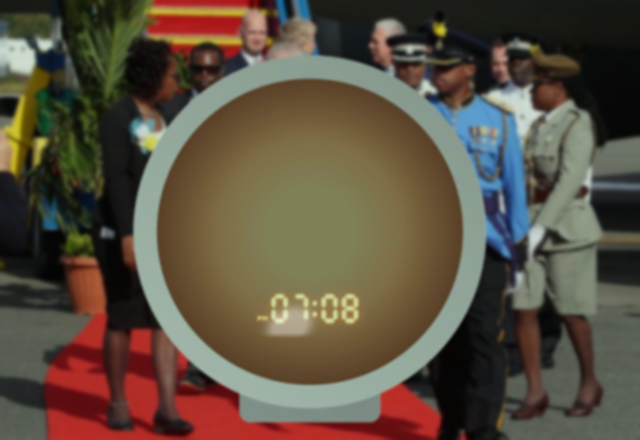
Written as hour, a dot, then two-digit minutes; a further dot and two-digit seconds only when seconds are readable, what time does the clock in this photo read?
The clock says 7.08
